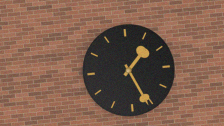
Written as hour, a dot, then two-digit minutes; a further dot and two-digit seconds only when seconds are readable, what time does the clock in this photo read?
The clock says 1.26
